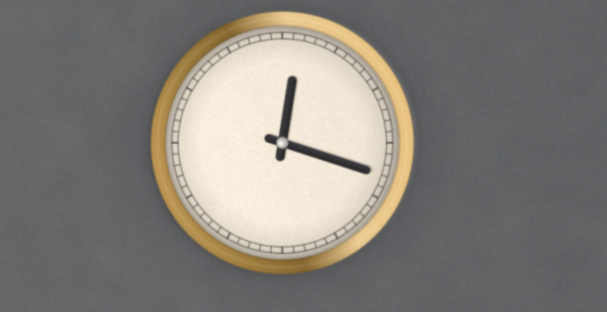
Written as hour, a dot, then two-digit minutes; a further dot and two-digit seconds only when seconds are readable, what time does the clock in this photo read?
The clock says 12.18
